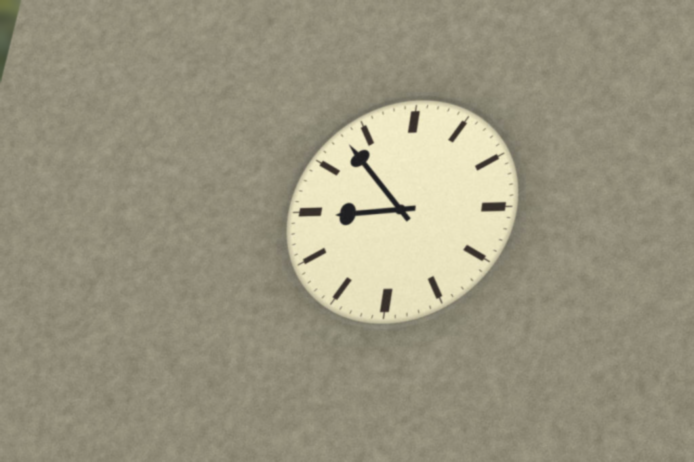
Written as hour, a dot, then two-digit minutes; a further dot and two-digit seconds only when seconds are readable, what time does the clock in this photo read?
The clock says 8.53
